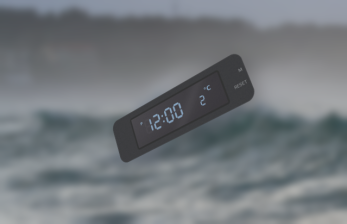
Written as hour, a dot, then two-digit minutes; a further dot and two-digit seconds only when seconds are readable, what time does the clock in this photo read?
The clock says 12.00
